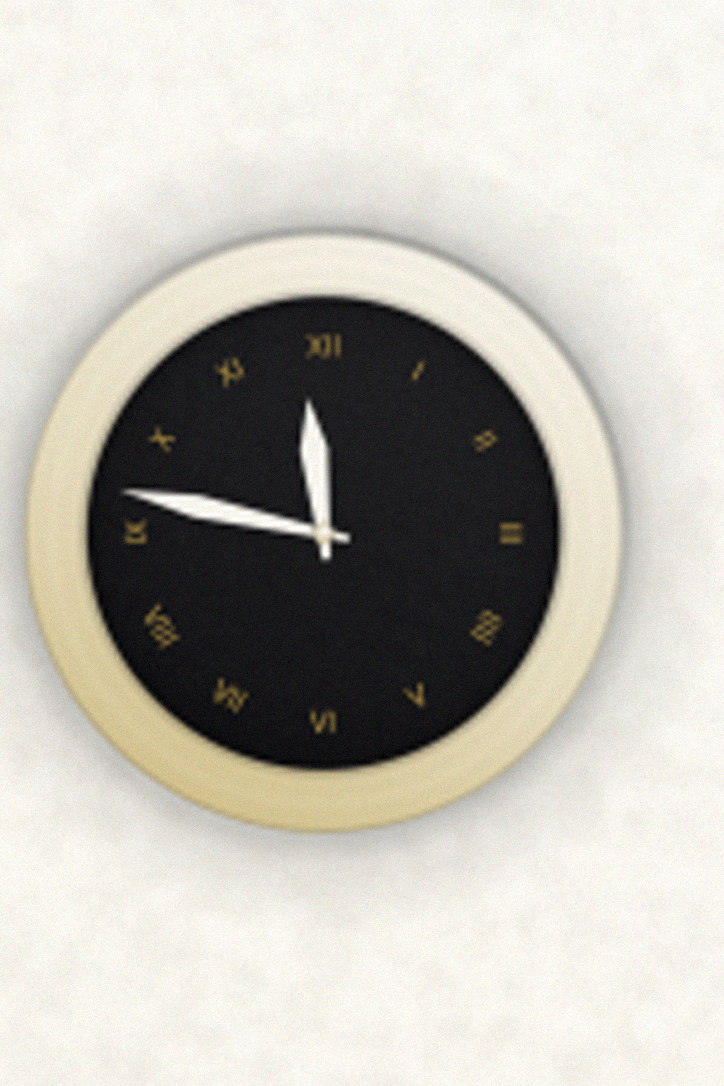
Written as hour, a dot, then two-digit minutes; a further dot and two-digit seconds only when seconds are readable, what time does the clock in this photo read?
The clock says 11.47
